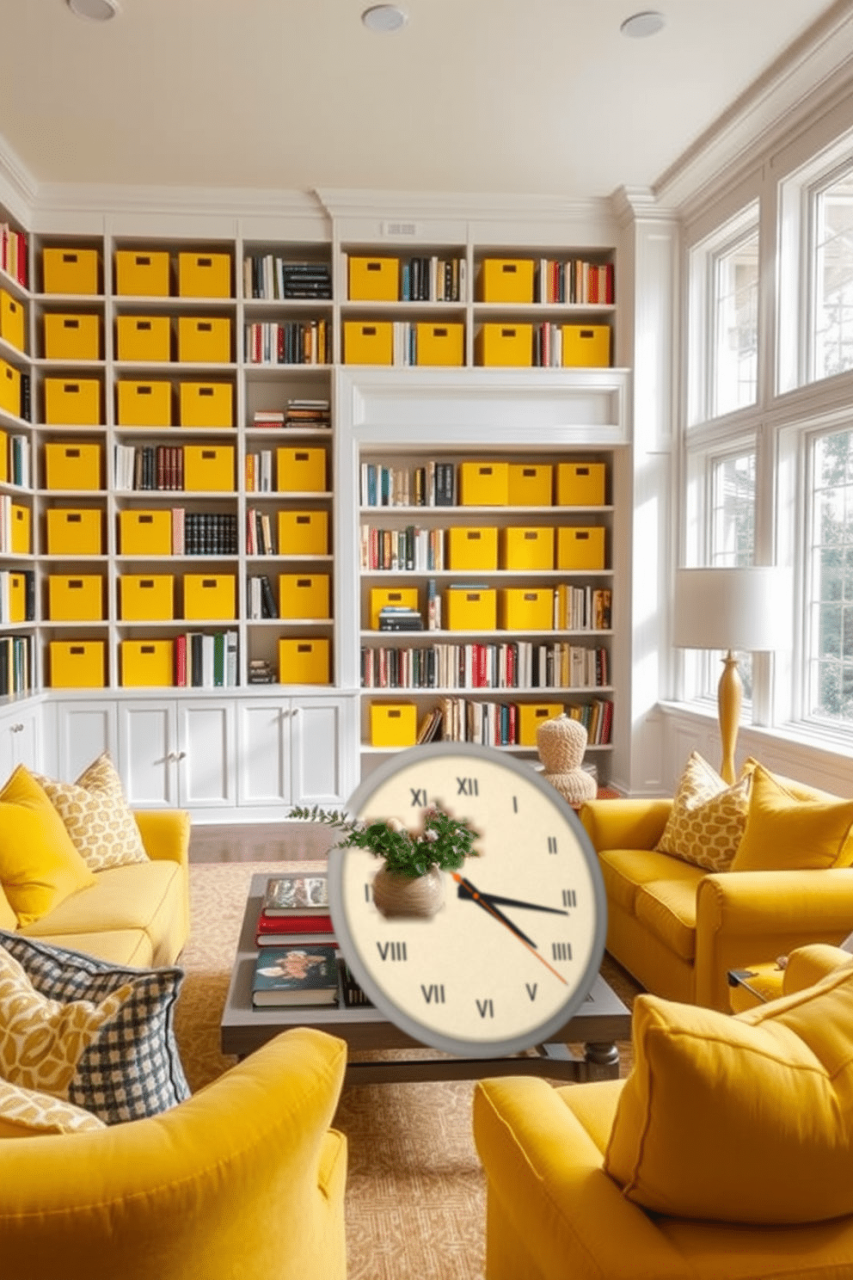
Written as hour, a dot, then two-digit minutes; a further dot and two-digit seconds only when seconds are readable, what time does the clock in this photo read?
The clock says 4.16.22
